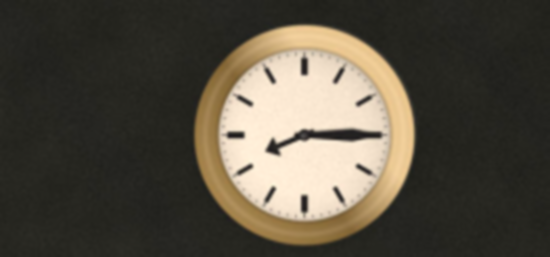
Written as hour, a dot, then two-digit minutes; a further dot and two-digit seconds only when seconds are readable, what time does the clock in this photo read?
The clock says 8.15
